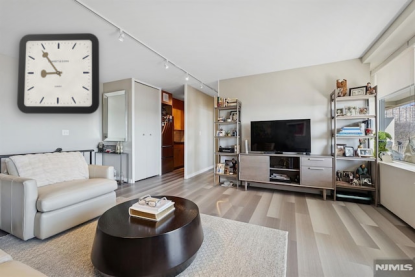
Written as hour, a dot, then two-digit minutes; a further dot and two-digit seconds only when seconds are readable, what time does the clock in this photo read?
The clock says 8.54
